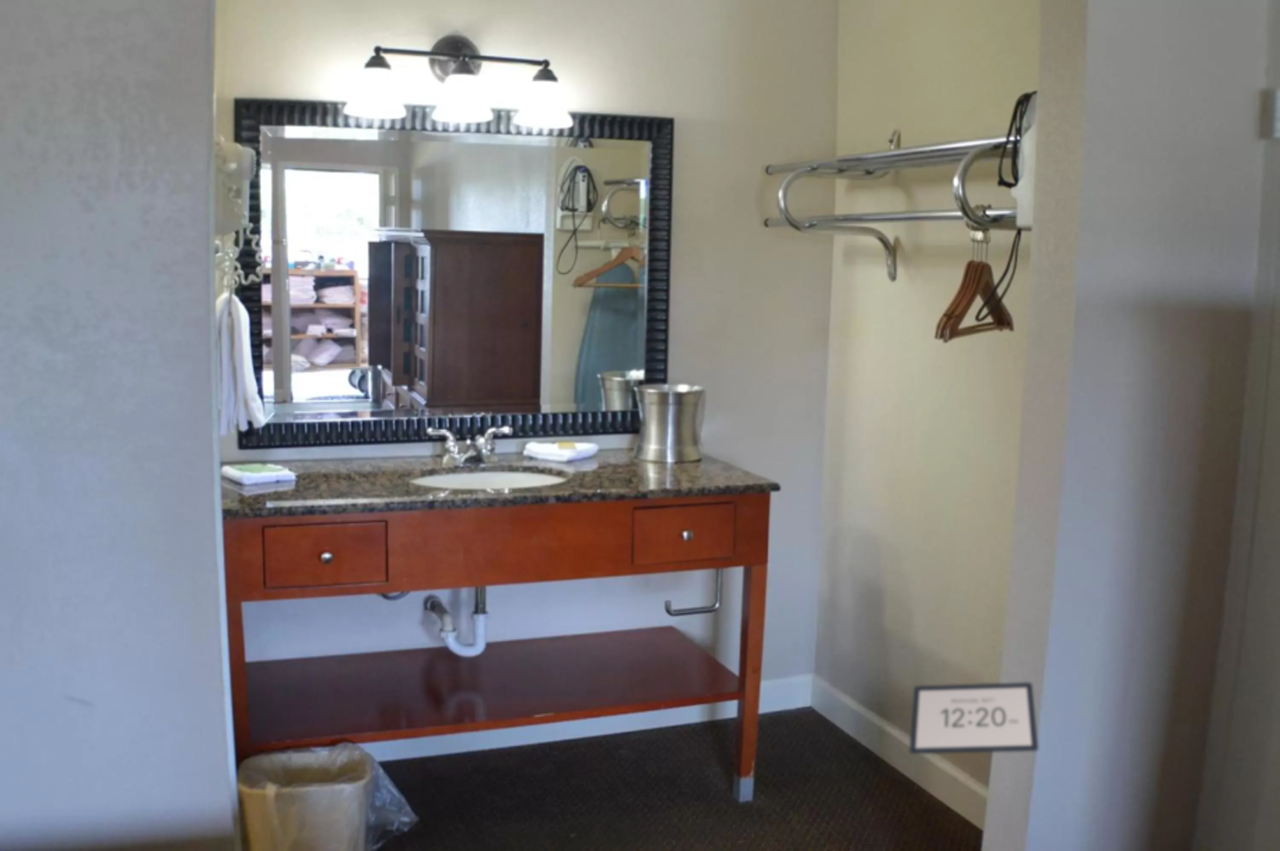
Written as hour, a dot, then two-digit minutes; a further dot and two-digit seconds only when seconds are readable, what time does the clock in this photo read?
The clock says 12.20
